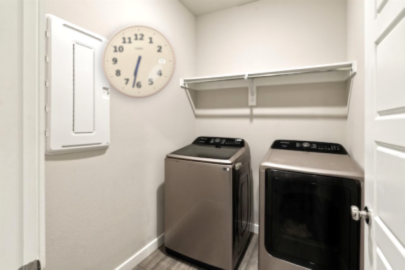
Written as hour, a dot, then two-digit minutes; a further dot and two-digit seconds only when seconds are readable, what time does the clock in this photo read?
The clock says 6.32
